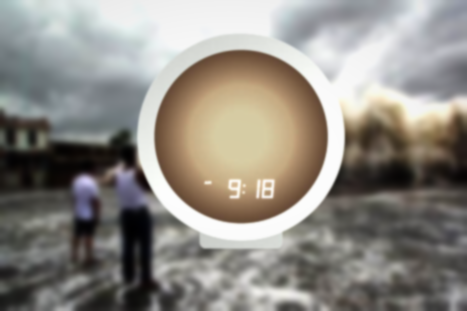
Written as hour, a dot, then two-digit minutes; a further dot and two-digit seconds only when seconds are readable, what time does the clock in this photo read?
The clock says 9.18
